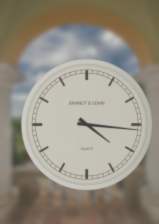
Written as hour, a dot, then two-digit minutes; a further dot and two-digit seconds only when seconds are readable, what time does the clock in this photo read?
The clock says 4.16
